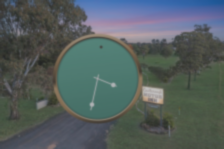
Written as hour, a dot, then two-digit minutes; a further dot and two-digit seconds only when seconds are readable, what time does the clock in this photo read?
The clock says 3.31
